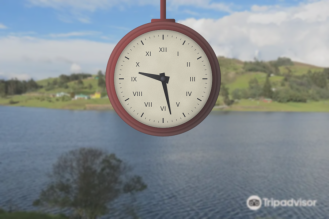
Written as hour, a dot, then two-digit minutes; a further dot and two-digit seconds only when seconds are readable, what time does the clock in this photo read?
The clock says 9.28
